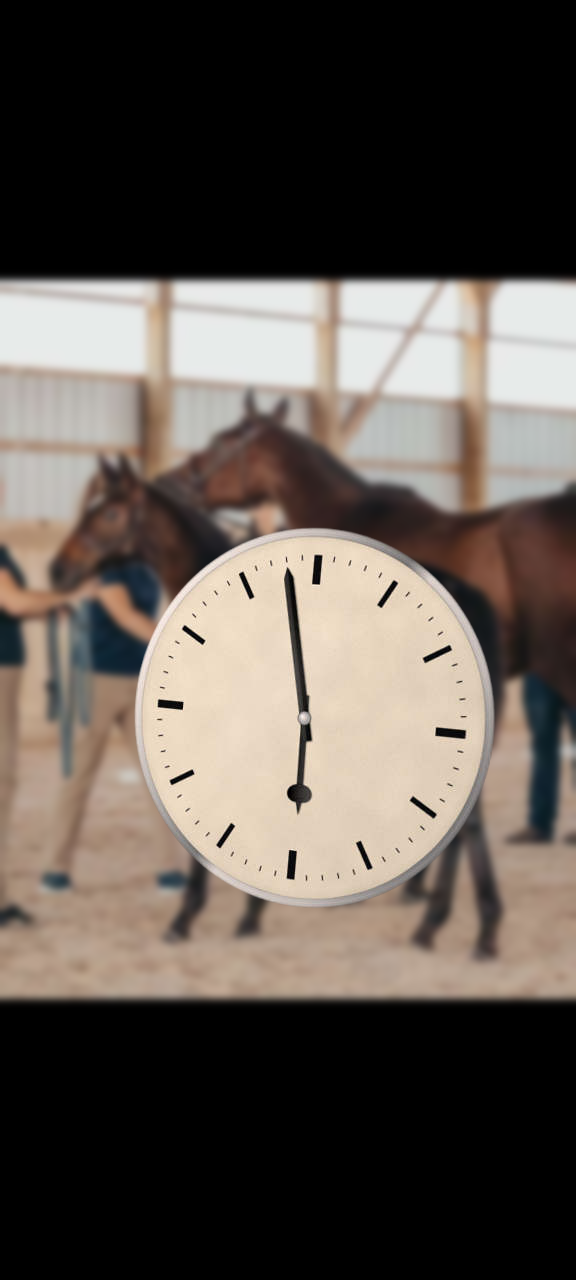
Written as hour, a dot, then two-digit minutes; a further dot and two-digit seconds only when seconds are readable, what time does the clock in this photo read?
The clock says 5.58
